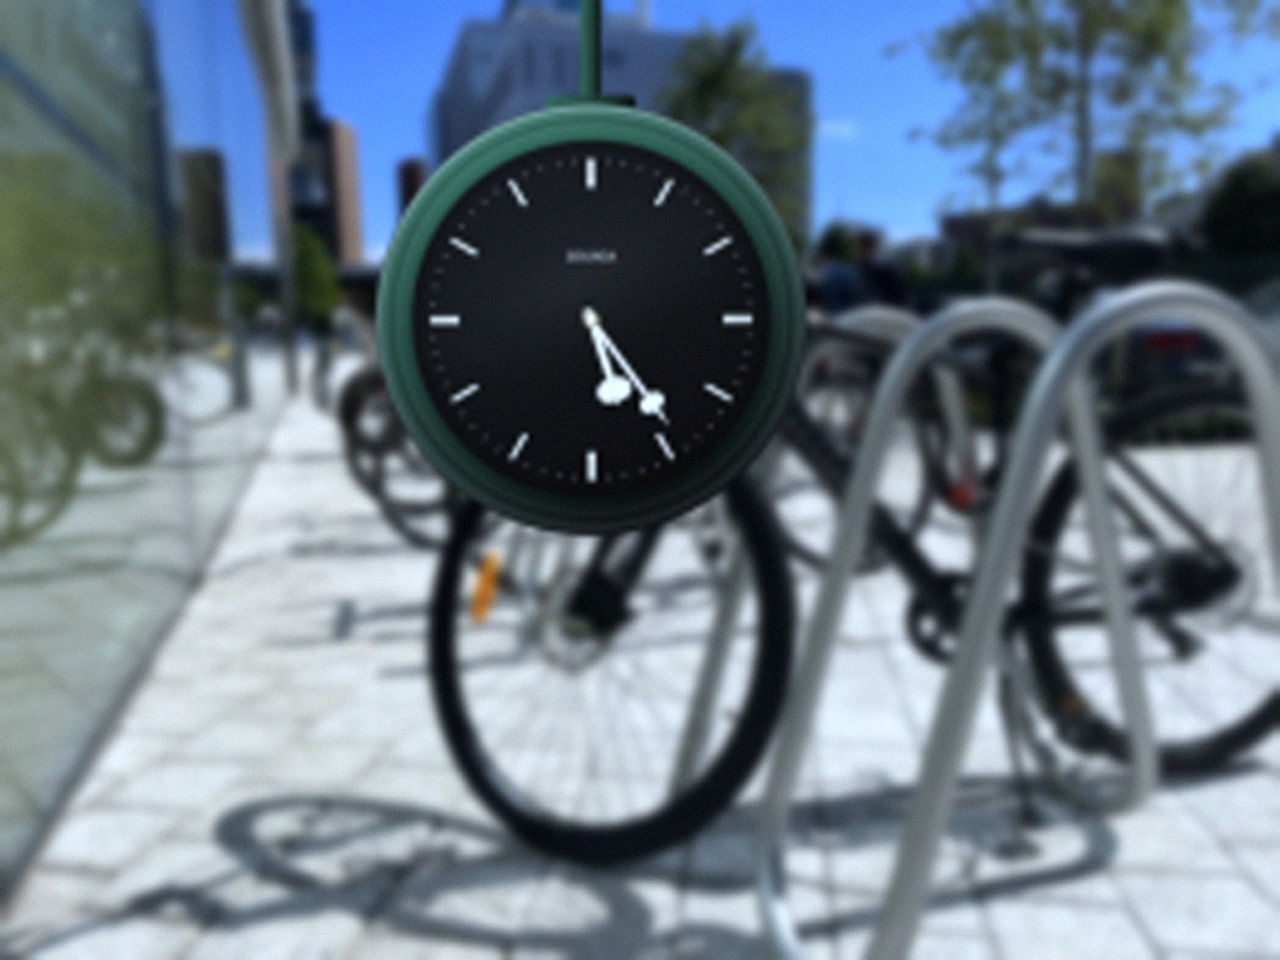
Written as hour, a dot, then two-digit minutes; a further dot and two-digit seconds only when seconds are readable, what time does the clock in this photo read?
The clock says 5.24
